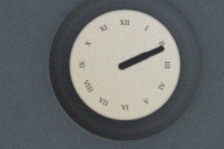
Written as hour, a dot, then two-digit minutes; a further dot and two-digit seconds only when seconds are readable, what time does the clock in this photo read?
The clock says 2.11
